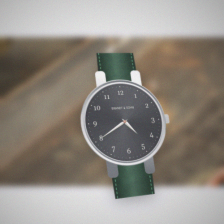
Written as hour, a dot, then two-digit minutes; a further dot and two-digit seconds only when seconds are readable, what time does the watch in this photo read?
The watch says 4.40
